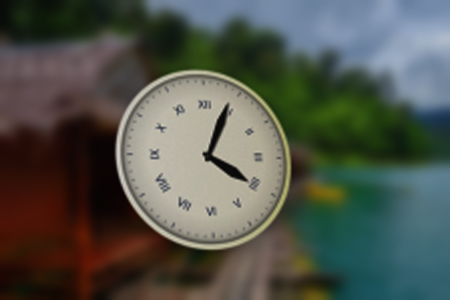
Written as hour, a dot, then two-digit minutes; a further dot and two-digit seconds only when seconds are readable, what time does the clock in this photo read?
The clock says 4.04
